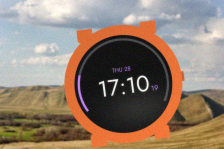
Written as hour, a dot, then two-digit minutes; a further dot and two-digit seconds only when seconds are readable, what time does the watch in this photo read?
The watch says 17.10
